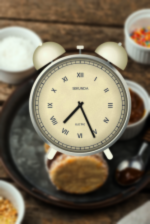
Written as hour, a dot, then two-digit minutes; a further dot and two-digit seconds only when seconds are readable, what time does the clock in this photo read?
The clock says 7.26
